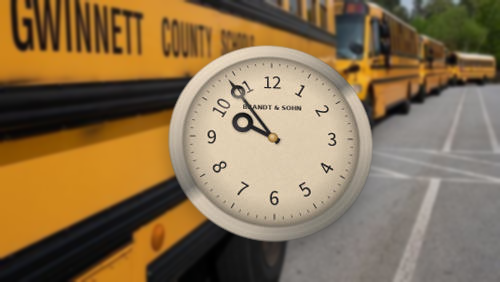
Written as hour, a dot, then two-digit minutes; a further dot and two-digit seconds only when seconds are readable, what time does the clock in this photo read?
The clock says 9.54
